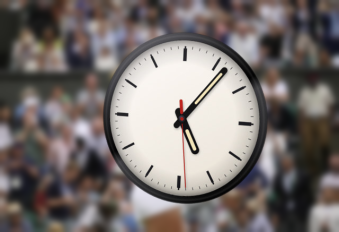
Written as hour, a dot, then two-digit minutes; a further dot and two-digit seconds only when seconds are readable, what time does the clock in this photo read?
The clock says 5.06.29
